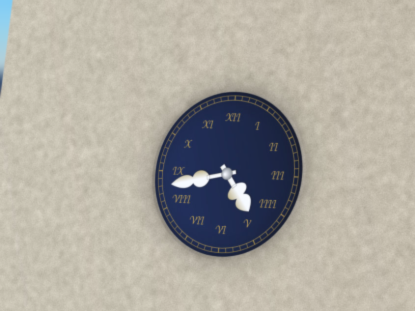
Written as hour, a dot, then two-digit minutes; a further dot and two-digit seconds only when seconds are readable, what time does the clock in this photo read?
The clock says 4.43
